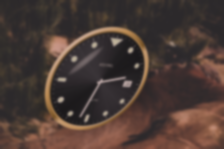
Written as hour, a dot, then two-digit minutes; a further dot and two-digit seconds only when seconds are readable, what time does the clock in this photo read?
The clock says 2.32
